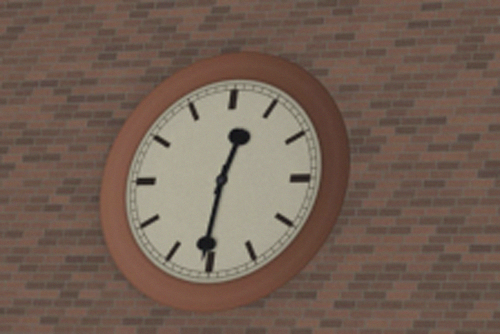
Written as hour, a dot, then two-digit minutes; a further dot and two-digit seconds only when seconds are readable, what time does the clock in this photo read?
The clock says 12.31
